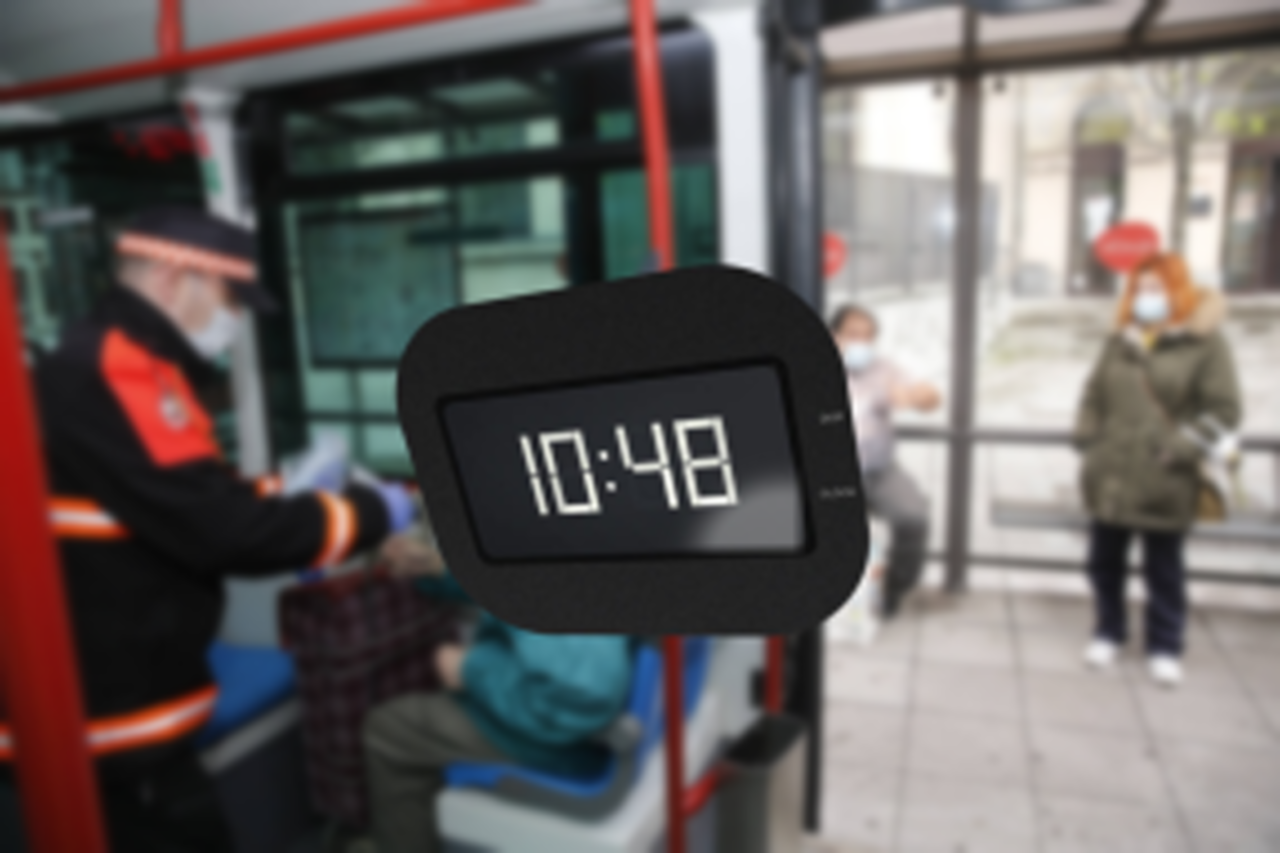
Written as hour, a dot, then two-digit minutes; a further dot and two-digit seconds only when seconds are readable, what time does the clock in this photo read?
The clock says 10.48
